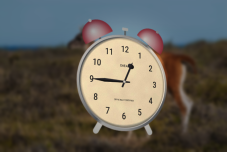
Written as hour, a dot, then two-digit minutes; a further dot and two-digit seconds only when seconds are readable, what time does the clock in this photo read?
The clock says 12.45
